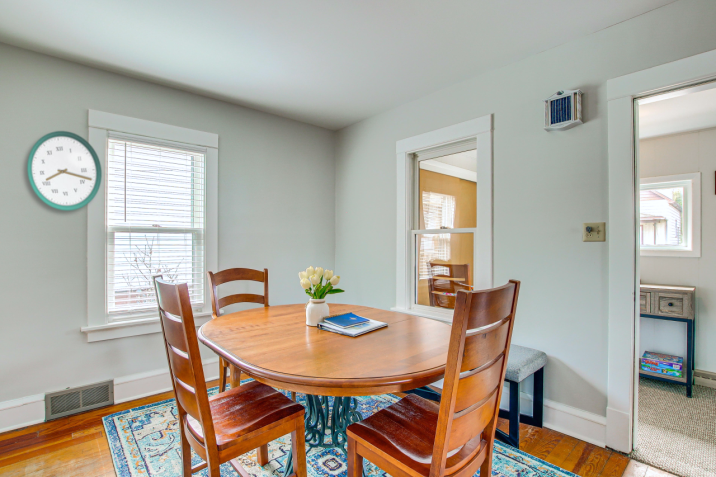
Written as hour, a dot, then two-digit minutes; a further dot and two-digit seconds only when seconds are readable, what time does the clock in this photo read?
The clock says 8.18
